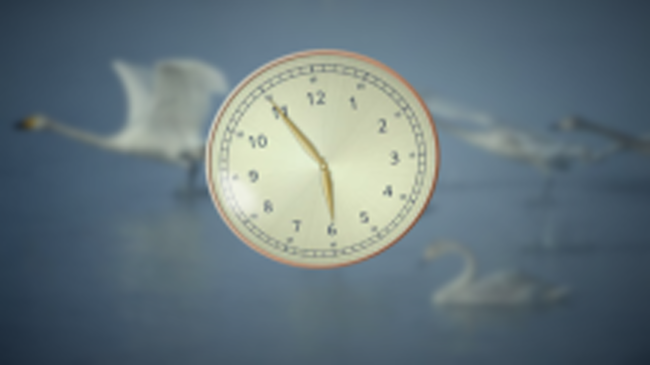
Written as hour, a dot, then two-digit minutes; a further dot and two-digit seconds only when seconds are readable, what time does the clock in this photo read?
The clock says 5.55
